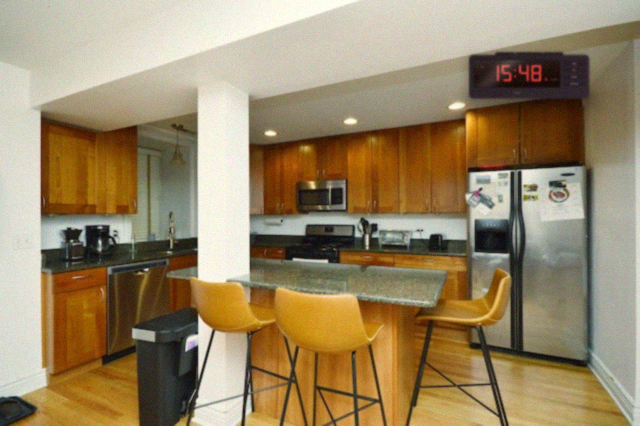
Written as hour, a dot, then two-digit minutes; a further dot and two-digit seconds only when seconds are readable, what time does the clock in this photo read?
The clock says 15.48
